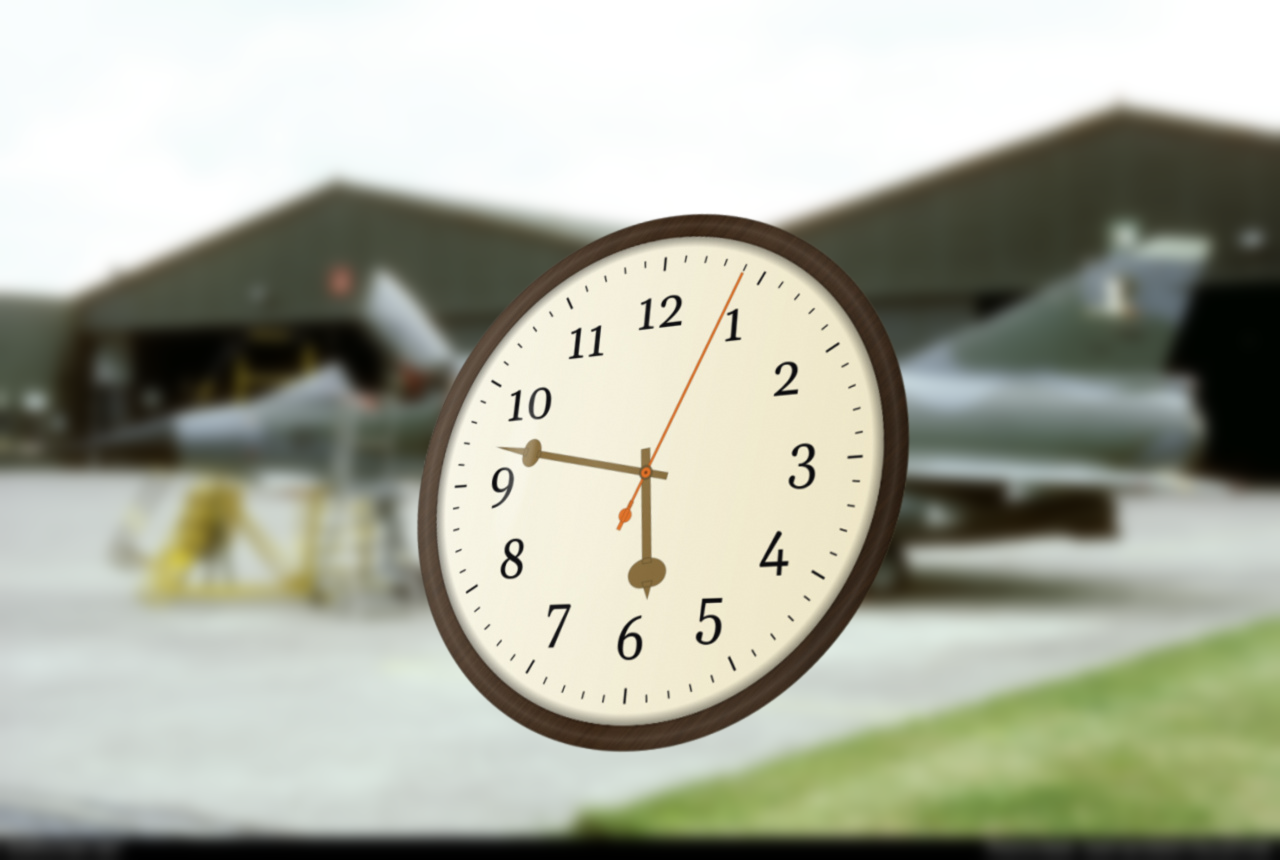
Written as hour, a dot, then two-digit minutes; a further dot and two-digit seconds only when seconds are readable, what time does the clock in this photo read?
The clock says 5.47.04
